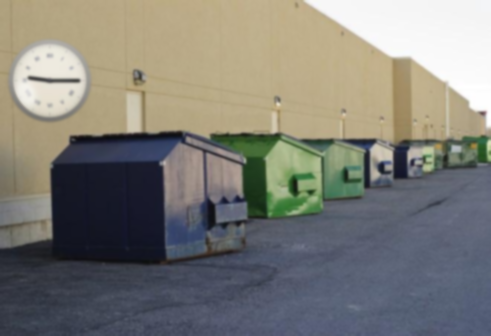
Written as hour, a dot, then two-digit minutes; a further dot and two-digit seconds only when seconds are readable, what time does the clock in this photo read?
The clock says 9.15
